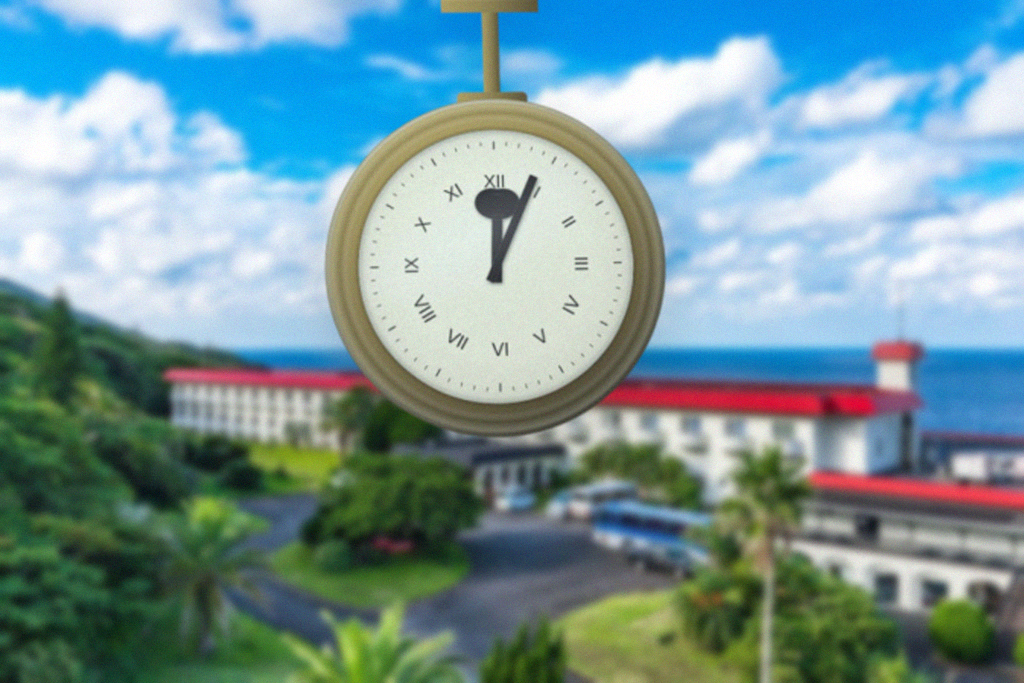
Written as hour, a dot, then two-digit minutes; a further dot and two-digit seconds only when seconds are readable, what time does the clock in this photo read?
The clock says 12.04
